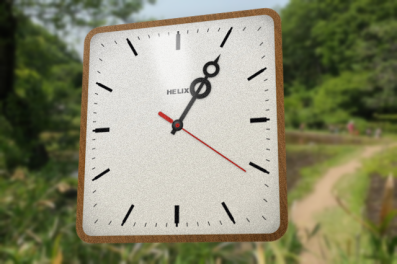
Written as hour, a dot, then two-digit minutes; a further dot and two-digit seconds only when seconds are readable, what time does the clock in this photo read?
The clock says 1.05.21
